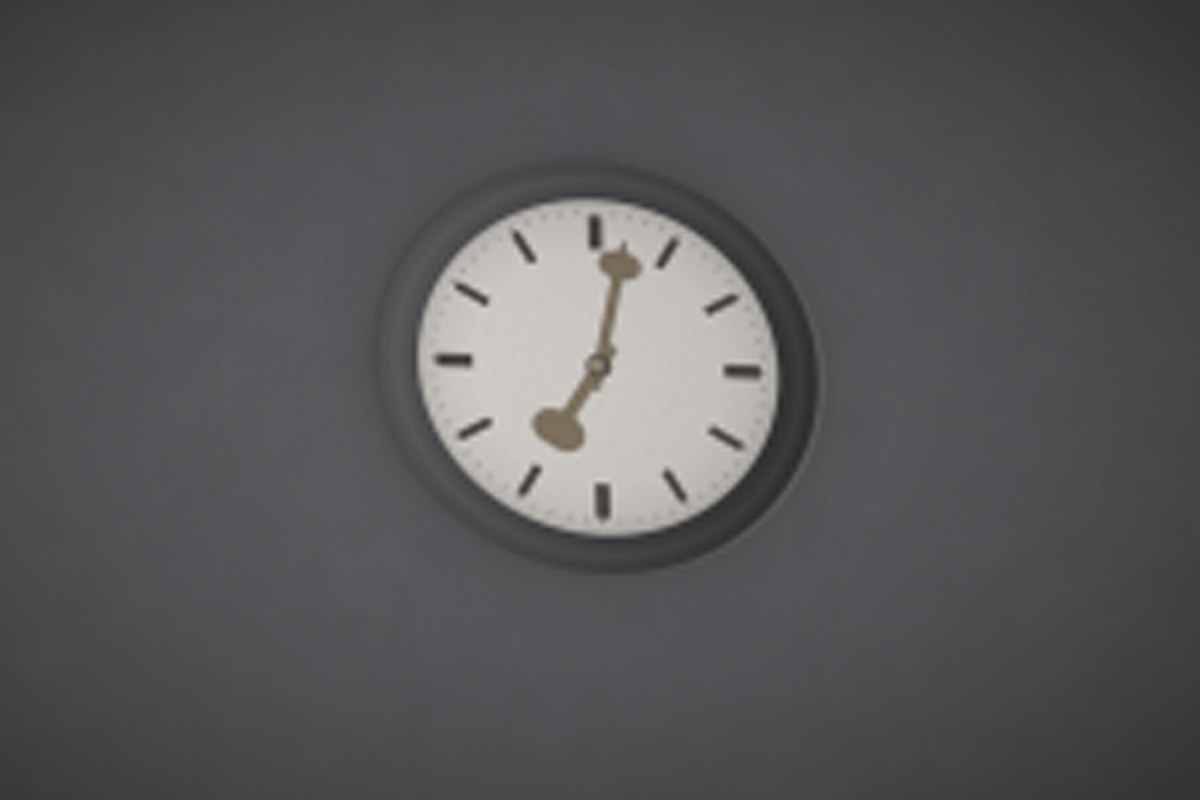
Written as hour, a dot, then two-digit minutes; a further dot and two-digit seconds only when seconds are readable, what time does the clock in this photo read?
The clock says 7.02
